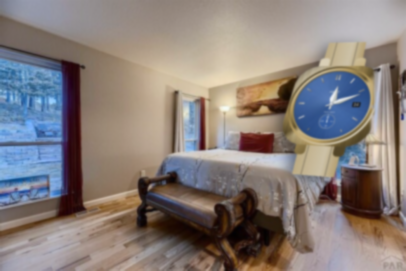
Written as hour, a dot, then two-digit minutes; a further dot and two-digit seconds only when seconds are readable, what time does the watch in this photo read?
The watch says 12.11
